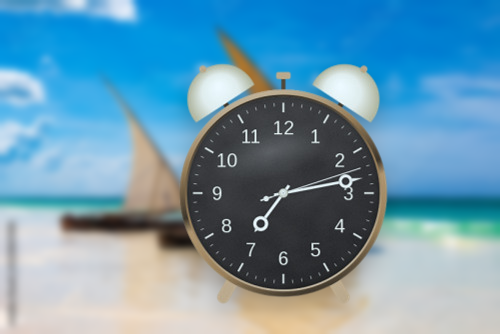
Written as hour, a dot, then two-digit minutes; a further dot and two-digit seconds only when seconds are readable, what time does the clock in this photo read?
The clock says 7.13.12
